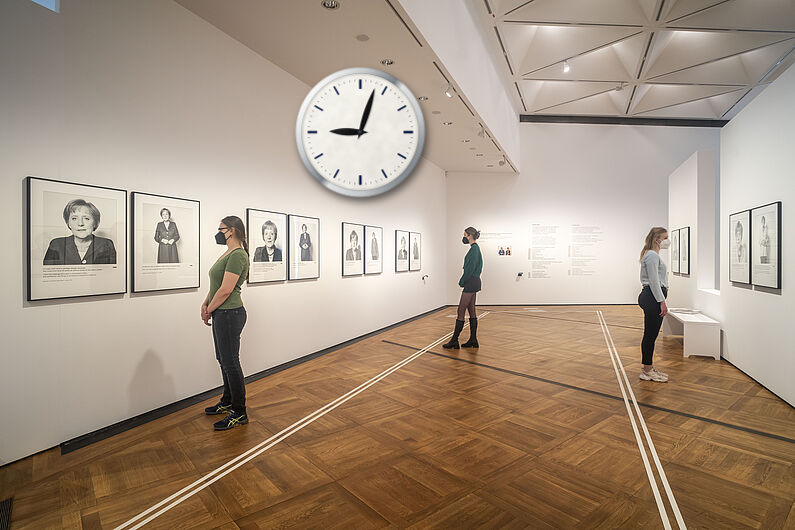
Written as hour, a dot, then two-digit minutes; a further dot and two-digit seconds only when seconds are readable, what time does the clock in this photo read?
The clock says 9.03
